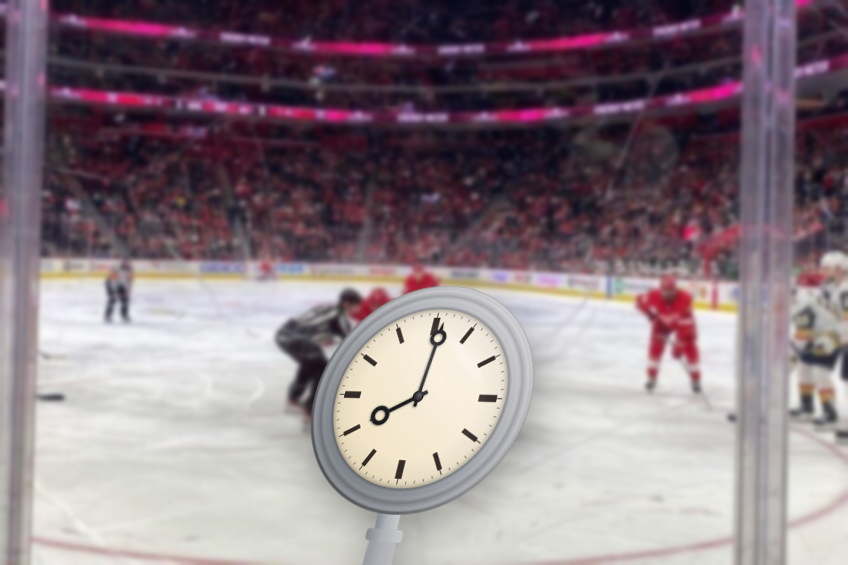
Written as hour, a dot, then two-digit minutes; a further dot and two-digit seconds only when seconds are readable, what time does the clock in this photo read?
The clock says 8.01
